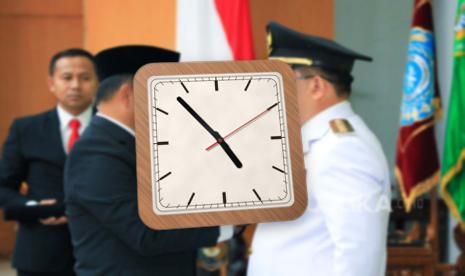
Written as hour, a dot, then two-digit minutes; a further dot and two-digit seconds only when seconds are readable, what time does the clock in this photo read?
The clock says 4.53.10
